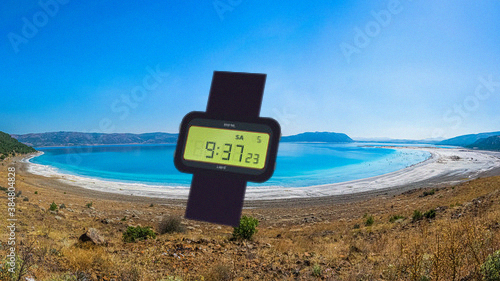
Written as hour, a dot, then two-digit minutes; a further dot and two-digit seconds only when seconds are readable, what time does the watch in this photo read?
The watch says 9.37.23
